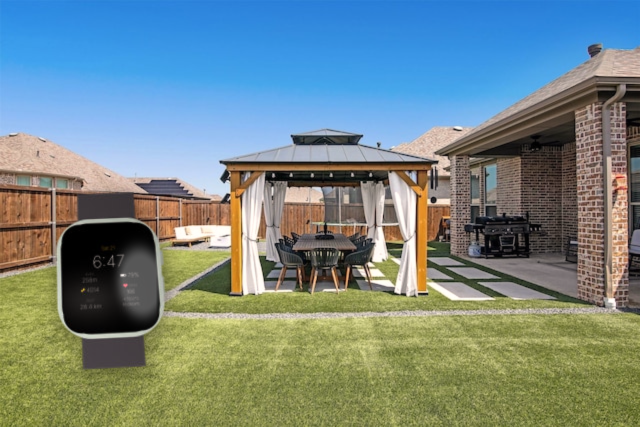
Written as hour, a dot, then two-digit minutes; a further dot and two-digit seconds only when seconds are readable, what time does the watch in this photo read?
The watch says 6.47
